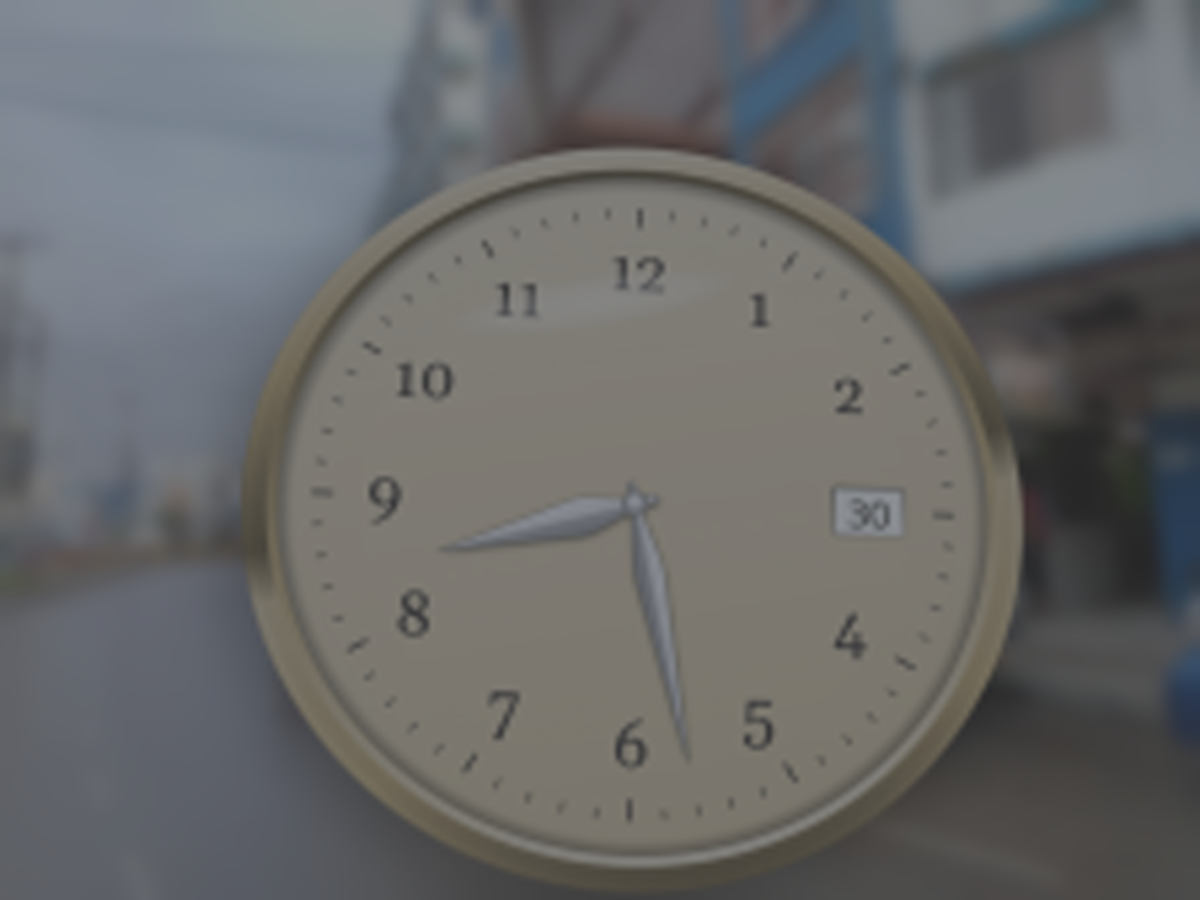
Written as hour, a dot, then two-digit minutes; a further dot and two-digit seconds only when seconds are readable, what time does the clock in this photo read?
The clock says 8.28
